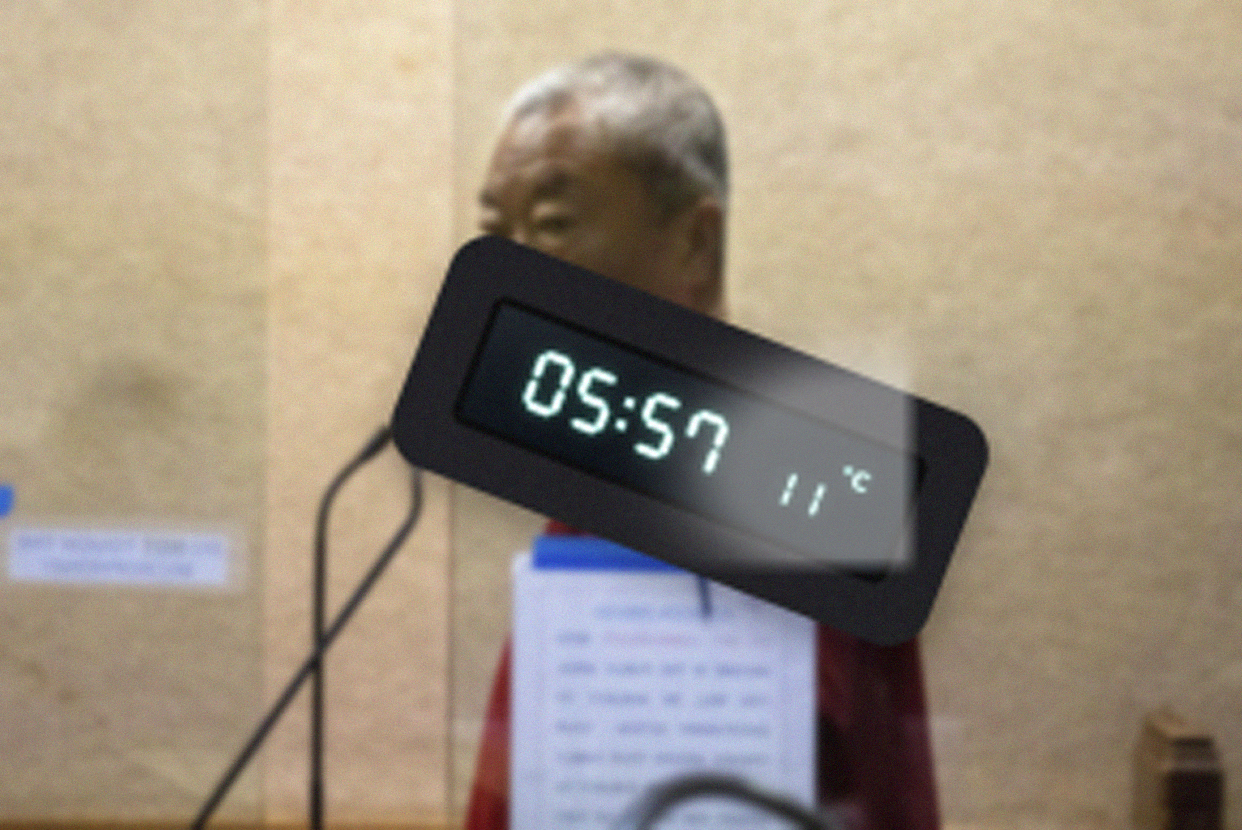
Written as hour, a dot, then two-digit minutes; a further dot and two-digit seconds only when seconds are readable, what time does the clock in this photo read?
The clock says 5.57
